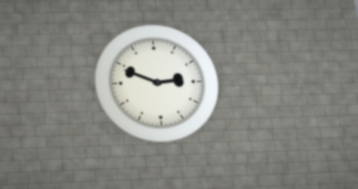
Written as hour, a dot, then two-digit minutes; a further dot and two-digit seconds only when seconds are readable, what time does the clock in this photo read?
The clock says 2.49
